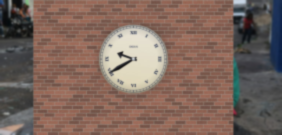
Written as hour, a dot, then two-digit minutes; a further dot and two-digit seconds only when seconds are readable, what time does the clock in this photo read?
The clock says 9.40
